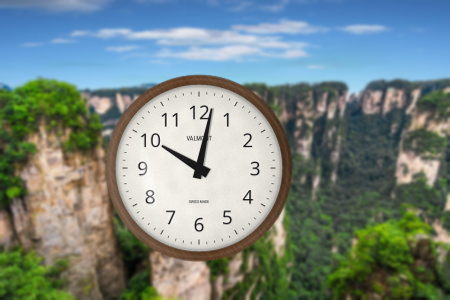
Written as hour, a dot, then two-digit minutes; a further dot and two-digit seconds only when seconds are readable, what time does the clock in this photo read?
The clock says 10.02
